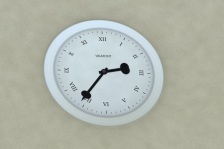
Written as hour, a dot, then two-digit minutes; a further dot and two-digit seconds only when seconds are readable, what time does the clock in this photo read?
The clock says 2.36
